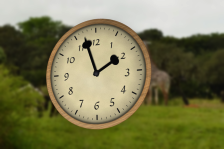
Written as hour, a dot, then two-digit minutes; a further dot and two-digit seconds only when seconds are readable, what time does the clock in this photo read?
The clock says 1.57
